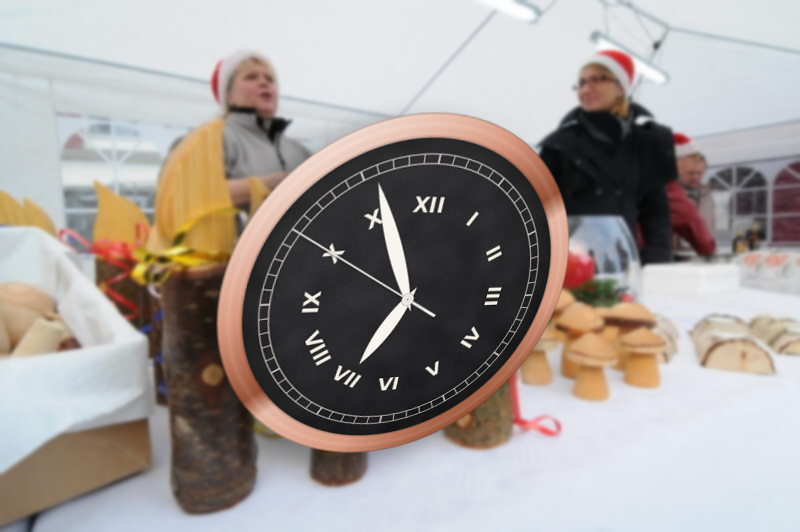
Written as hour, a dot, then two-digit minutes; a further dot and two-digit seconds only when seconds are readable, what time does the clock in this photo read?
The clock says 6.55.50
